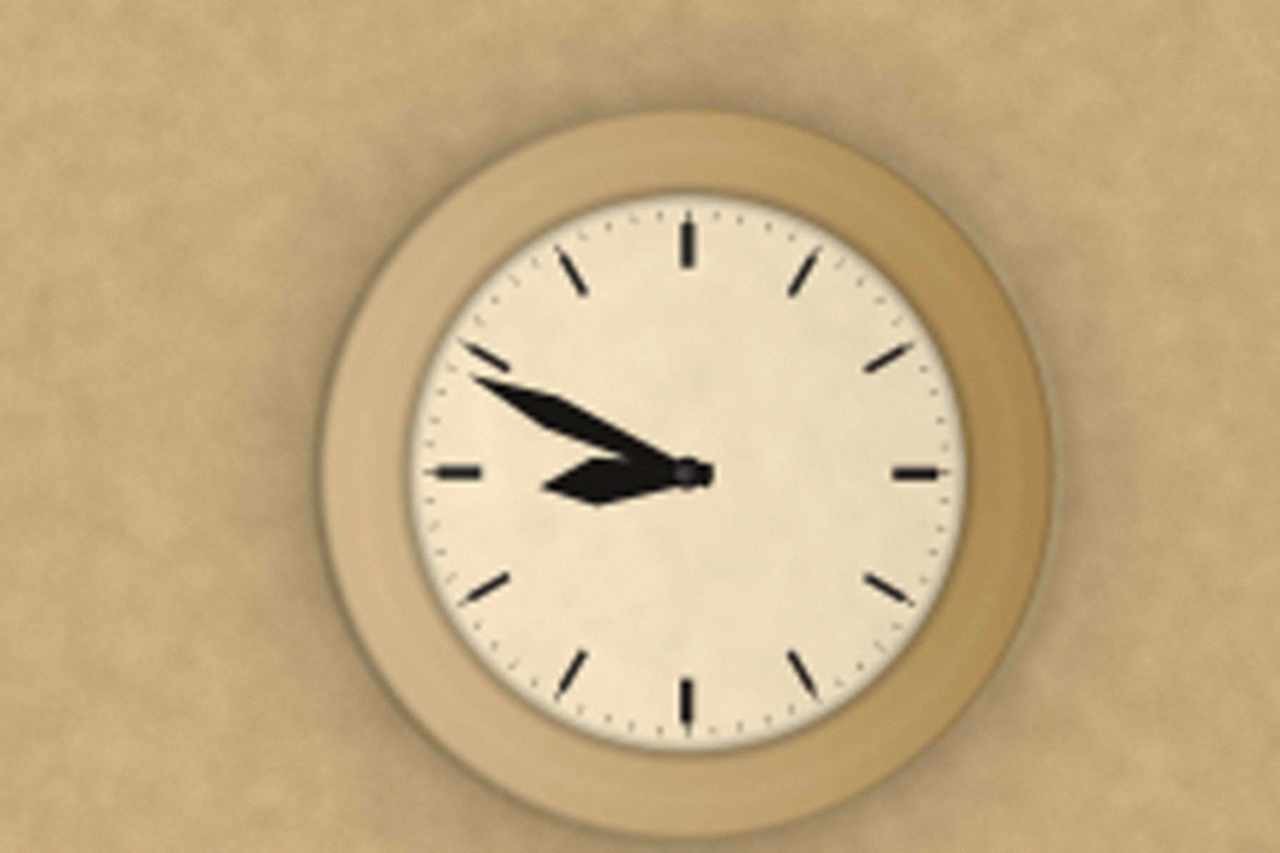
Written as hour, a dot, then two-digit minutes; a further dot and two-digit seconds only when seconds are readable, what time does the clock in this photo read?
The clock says 8.49
